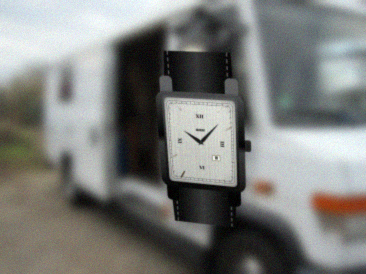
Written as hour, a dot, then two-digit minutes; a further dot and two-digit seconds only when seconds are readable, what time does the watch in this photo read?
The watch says 10.07
